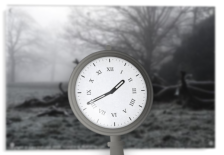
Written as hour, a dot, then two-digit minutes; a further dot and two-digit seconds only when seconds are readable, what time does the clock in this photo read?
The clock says 1.41
